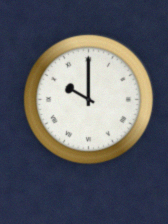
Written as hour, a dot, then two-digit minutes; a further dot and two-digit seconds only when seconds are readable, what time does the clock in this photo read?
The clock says 10.00
